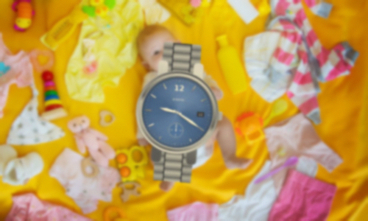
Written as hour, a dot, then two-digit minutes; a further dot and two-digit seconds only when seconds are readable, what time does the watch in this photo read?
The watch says 9.20
